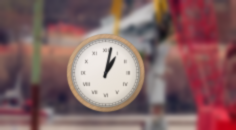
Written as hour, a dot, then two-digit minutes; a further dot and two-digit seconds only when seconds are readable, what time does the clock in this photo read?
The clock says 1.02
